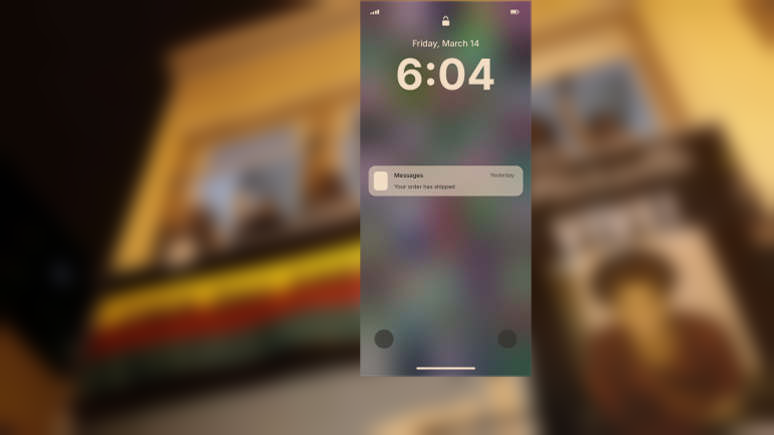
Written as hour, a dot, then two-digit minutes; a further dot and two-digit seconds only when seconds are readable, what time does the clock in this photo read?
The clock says 6.04
